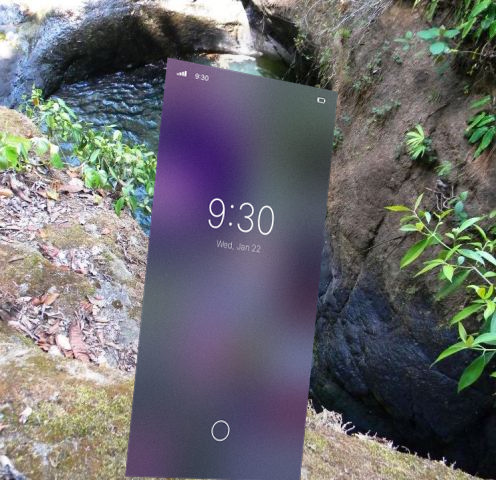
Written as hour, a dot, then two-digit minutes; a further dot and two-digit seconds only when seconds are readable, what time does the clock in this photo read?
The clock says 9.30
